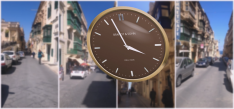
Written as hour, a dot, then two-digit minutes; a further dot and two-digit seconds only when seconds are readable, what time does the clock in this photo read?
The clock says 3.57
